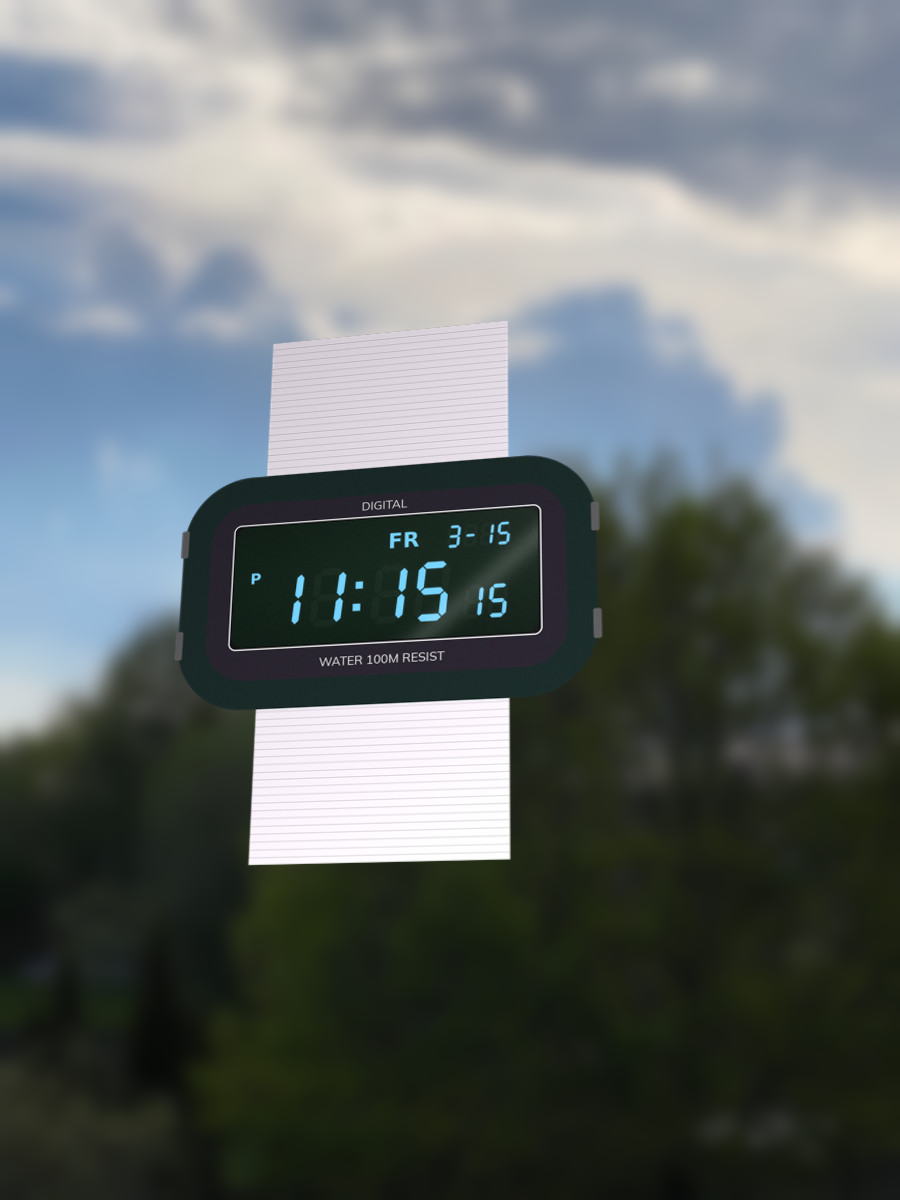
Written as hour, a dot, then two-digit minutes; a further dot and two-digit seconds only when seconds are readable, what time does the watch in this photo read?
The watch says 11.15.15
